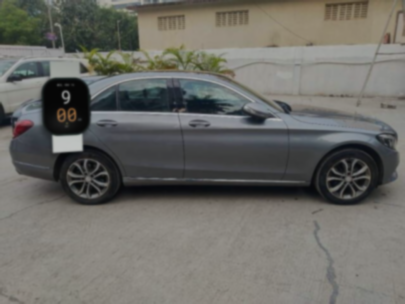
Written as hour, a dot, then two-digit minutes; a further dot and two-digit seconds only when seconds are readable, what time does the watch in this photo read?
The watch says 9.00
